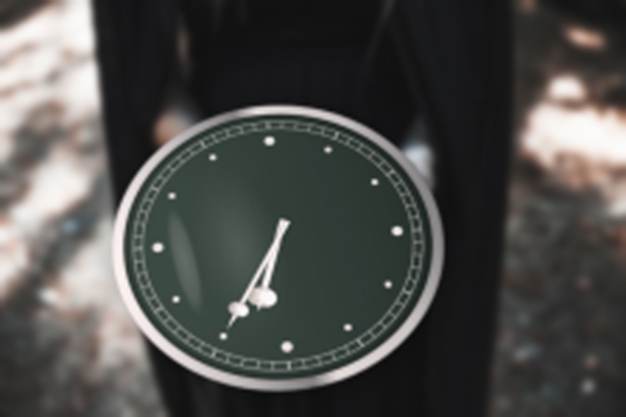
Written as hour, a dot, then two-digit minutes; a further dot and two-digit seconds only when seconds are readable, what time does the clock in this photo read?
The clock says 6.35
